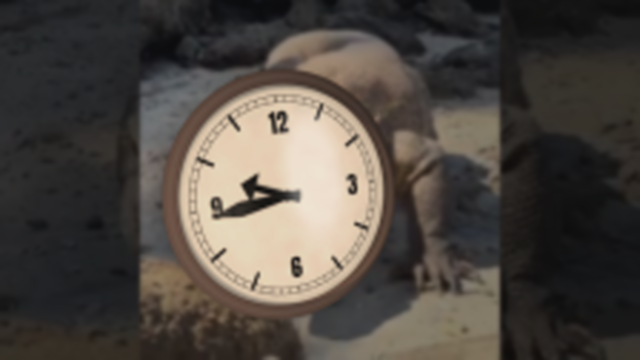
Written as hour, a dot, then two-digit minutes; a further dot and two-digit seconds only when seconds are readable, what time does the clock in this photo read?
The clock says 9.44
